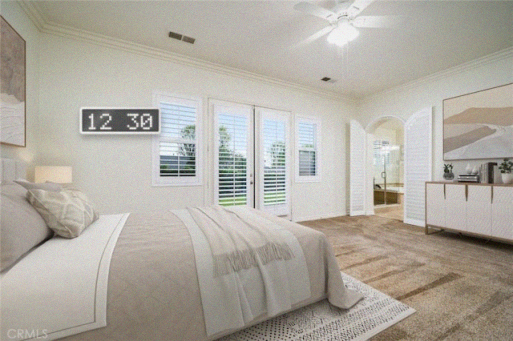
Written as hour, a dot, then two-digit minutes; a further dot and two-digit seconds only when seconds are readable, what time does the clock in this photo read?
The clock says 12.30
